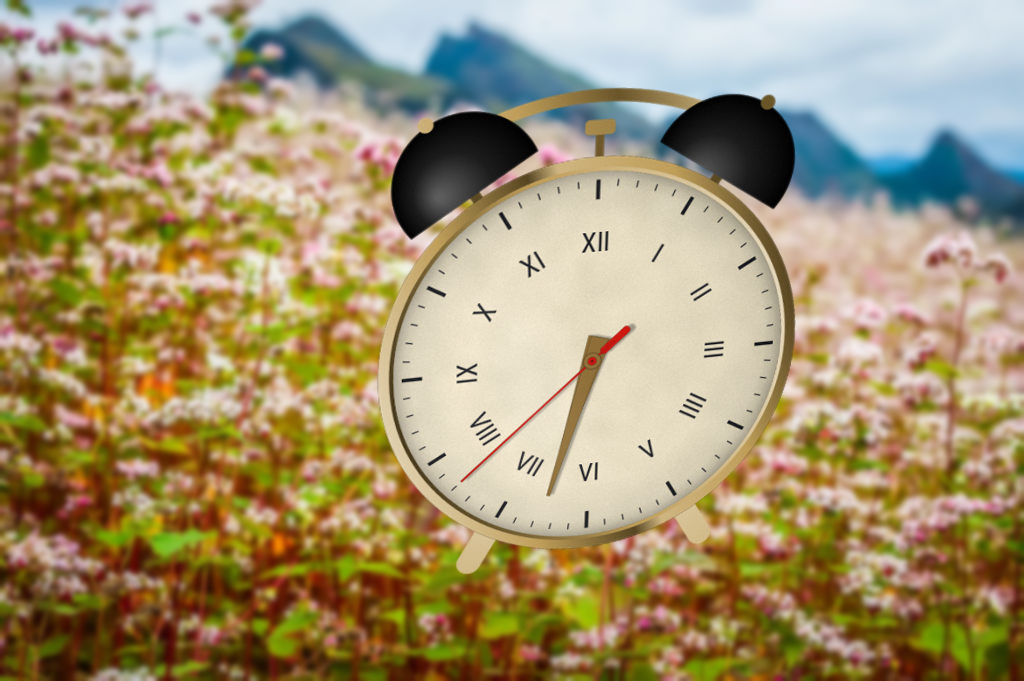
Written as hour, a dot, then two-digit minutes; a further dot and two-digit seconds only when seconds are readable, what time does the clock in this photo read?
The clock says 6.32.38
